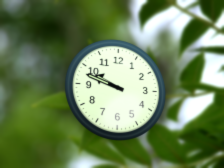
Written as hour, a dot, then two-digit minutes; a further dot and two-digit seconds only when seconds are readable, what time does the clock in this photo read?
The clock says 9.48
